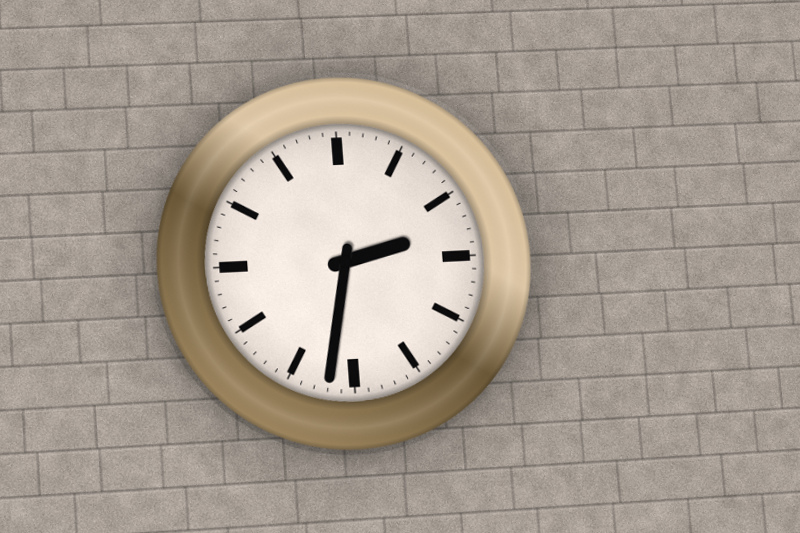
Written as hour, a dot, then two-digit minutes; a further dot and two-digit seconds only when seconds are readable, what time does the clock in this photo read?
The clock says 2.32
